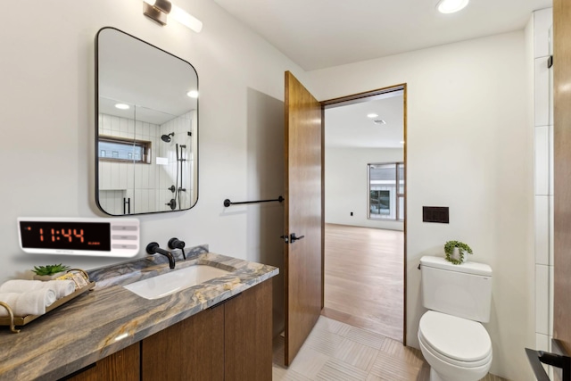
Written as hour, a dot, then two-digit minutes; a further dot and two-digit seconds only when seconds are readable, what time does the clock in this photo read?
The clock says 11.44
